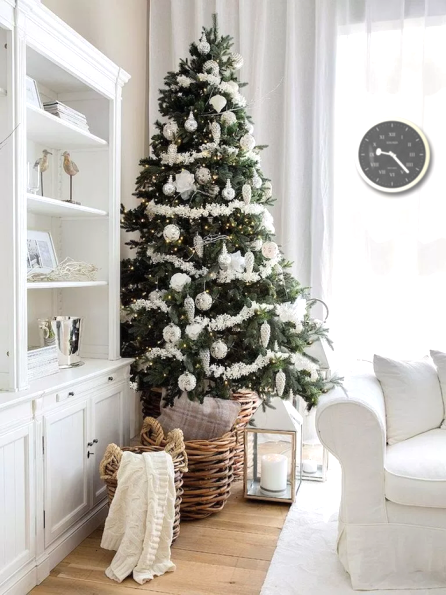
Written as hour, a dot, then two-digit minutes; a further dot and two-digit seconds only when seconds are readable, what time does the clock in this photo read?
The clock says 9.23
